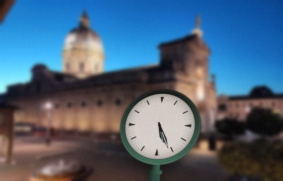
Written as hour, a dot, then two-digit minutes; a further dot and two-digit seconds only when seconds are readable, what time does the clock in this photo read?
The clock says 5.26
